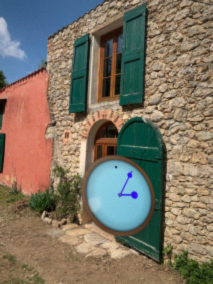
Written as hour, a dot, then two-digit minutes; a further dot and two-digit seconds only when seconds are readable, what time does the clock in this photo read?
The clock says 3.06
